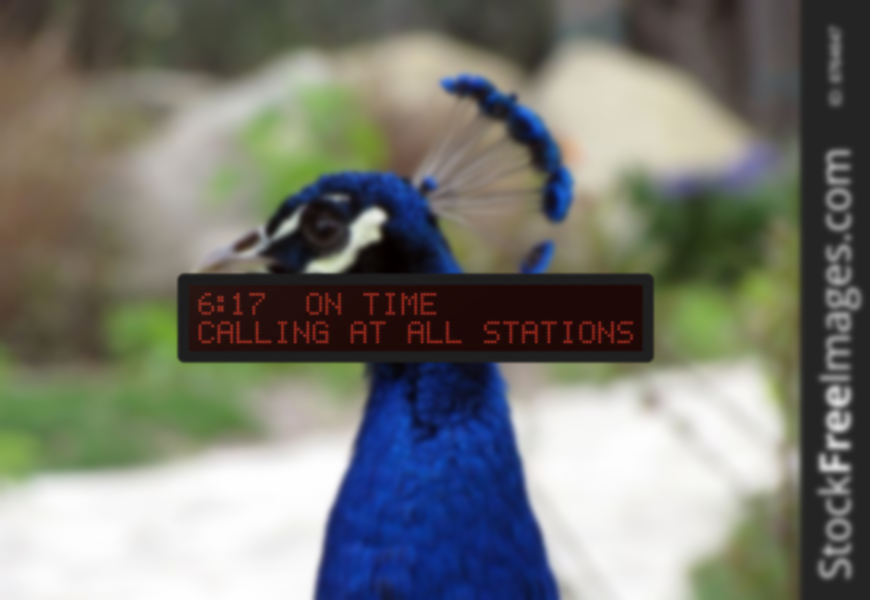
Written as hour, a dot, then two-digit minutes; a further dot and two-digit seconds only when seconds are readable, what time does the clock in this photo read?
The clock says 6.17
